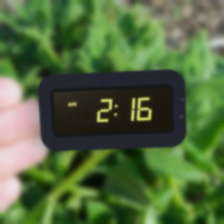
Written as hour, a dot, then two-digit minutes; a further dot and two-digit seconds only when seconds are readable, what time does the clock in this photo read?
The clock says 2.16
